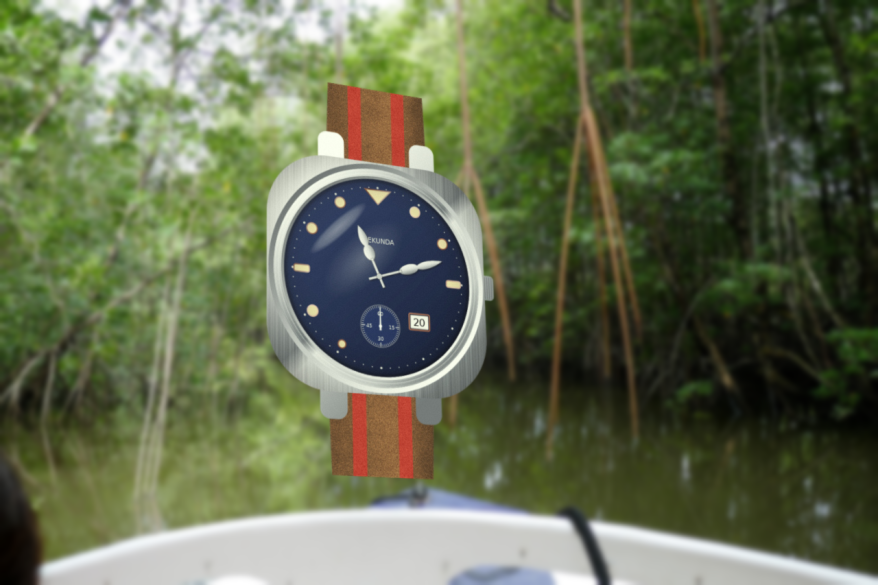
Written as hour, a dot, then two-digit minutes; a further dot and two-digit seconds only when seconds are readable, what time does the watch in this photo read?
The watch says 11.12
